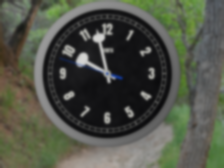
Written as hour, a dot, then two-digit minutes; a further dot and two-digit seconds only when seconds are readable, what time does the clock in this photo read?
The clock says 9.57.48
